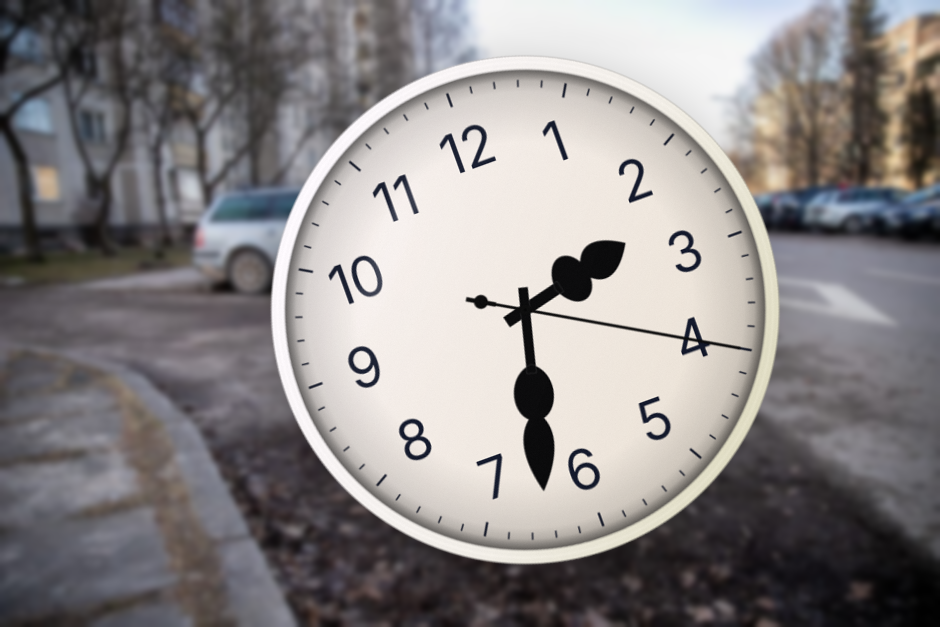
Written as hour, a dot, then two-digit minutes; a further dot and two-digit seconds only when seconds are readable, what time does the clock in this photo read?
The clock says 2.32.20
